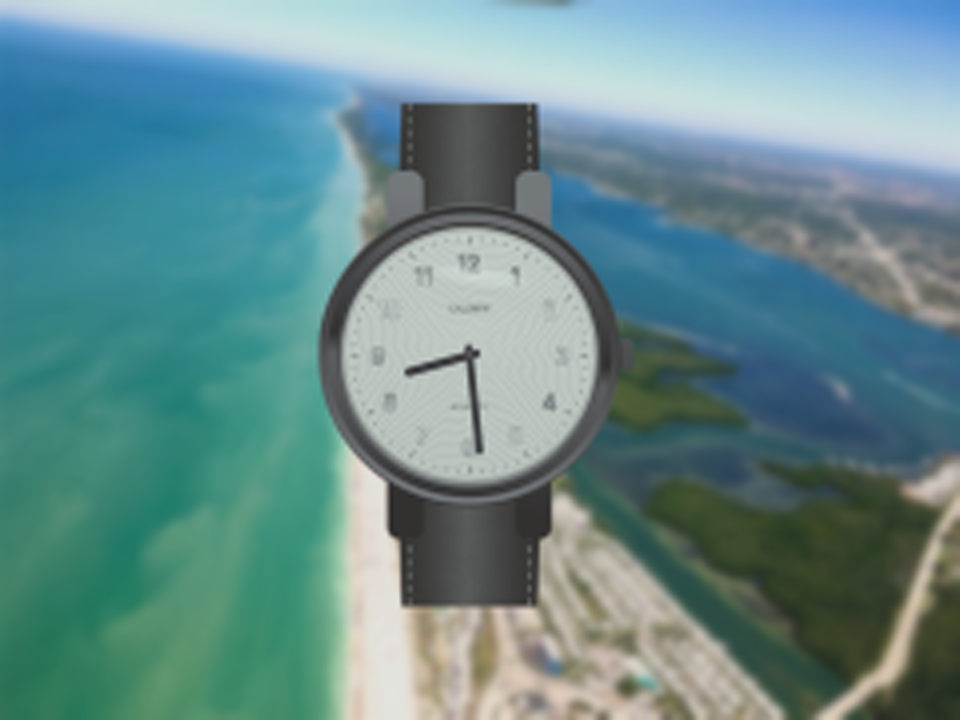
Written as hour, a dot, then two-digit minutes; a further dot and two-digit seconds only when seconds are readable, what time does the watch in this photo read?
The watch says 8.29
